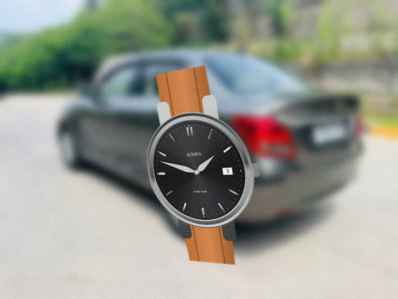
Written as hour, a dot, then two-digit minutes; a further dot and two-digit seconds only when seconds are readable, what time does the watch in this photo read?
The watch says 1.48
